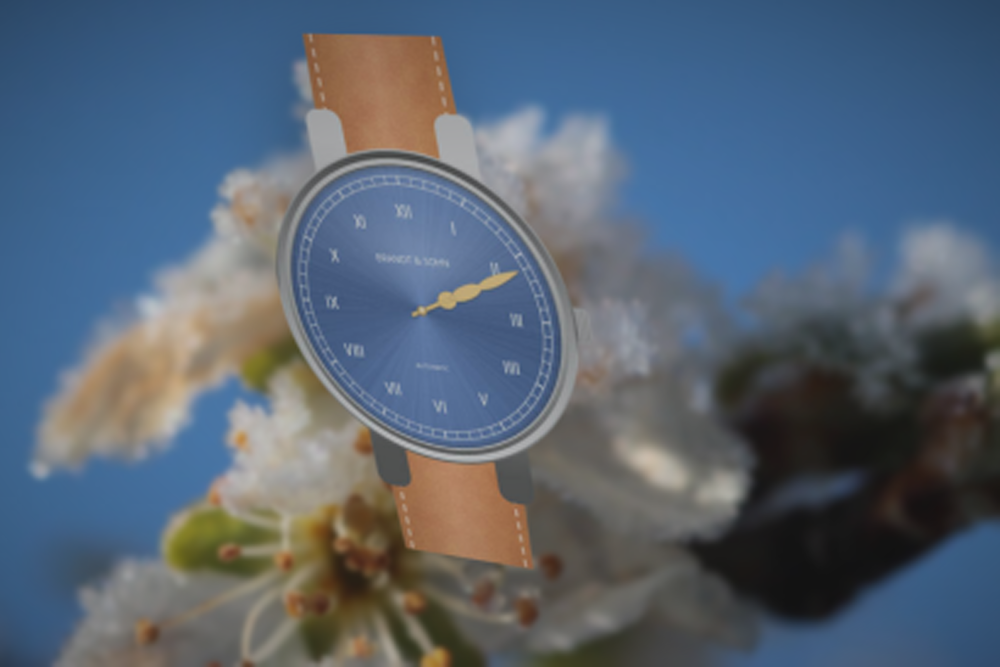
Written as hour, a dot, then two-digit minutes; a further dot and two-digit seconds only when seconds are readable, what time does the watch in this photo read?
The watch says 2.11
